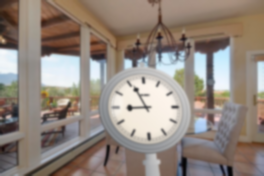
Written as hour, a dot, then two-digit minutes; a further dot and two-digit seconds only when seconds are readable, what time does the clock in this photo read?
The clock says 8.56
